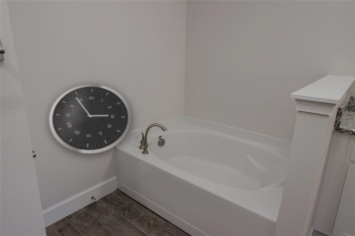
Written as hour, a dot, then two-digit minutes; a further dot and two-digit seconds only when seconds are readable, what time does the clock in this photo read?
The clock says 2.54
